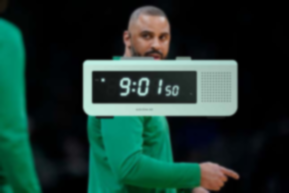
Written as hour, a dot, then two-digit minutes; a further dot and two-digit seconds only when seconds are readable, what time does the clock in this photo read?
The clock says 9.01
